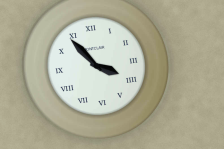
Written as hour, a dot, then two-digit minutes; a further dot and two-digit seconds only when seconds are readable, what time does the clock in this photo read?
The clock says 3.54
